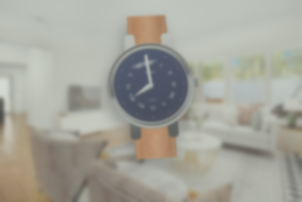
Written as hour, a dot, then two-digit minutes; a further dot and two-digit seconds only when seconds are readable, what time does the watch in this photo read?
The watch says 7.59
